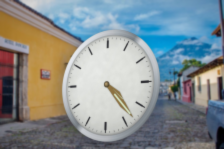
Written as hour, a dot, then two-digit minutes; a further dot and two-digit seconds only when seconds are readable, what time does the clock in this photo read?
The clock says 4.23
